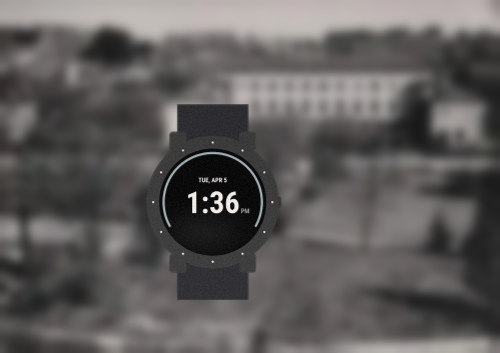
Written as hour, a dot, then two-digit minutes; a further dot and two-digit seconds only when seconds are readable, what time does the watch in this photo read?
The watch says 1.36
